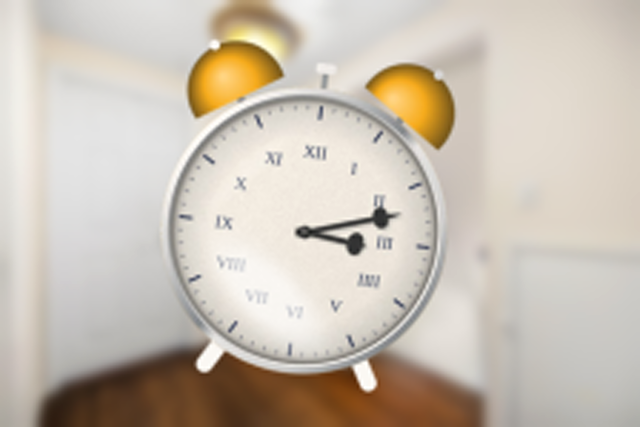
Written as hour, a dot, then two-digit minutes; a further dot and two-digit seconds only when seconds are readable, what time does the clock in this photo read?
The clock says 3.12
